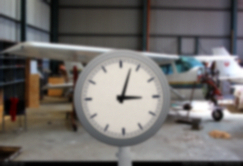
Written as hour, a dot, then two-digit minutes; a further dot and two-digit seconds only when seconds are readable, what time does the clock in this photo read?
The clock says 3.03
